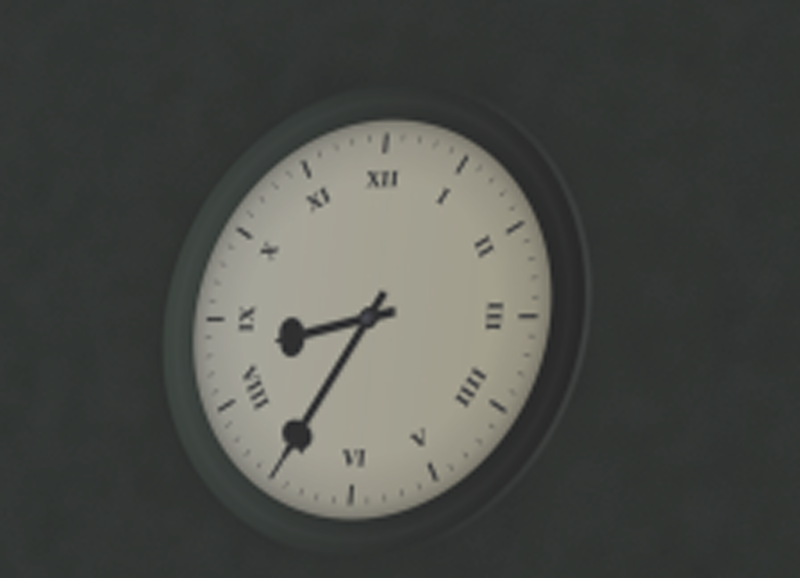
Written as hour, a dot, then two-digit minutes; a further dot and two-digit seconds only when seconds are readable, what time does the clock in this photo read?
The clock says 8.35
